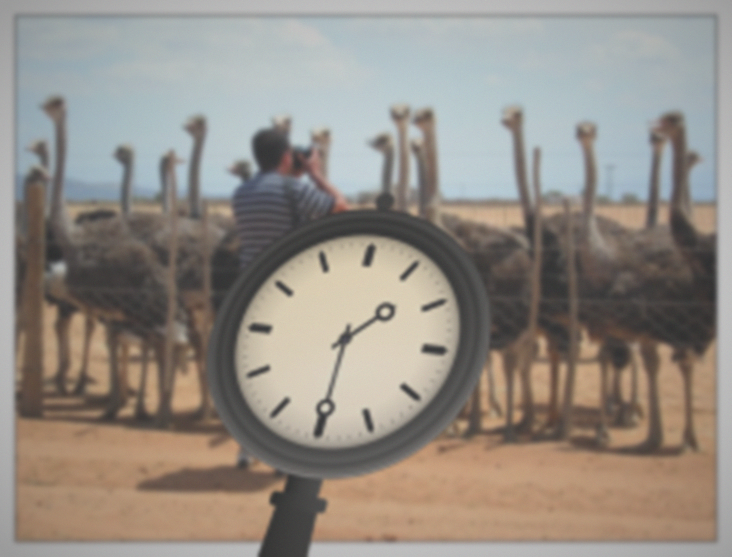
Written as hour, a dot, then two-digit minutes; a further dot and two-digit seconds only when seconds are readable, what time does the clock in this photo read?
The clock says 1.30
